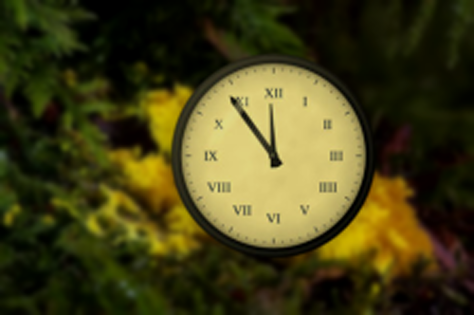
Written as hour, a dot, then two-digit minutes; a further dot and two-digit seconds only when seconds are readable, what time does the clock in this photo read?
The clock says 11.54
